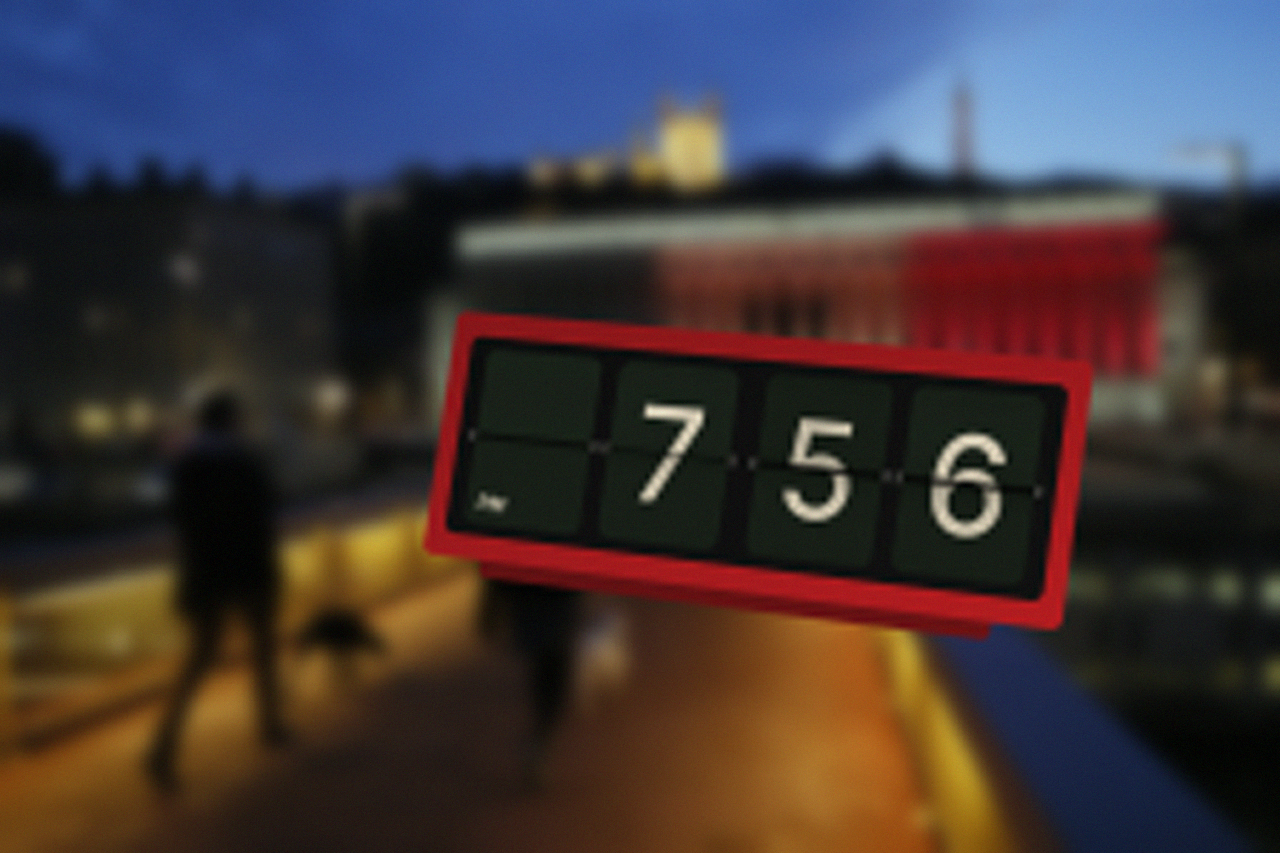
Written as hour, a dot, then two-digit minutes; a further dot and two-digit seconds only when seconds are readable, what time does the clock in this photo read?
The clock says 7.56
